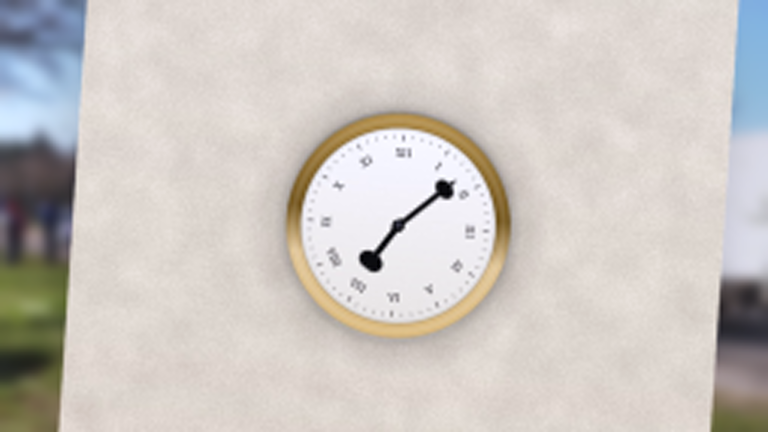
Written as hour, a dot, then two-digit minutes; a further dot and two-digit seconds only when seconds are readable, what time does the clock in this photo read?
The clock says 7.08
